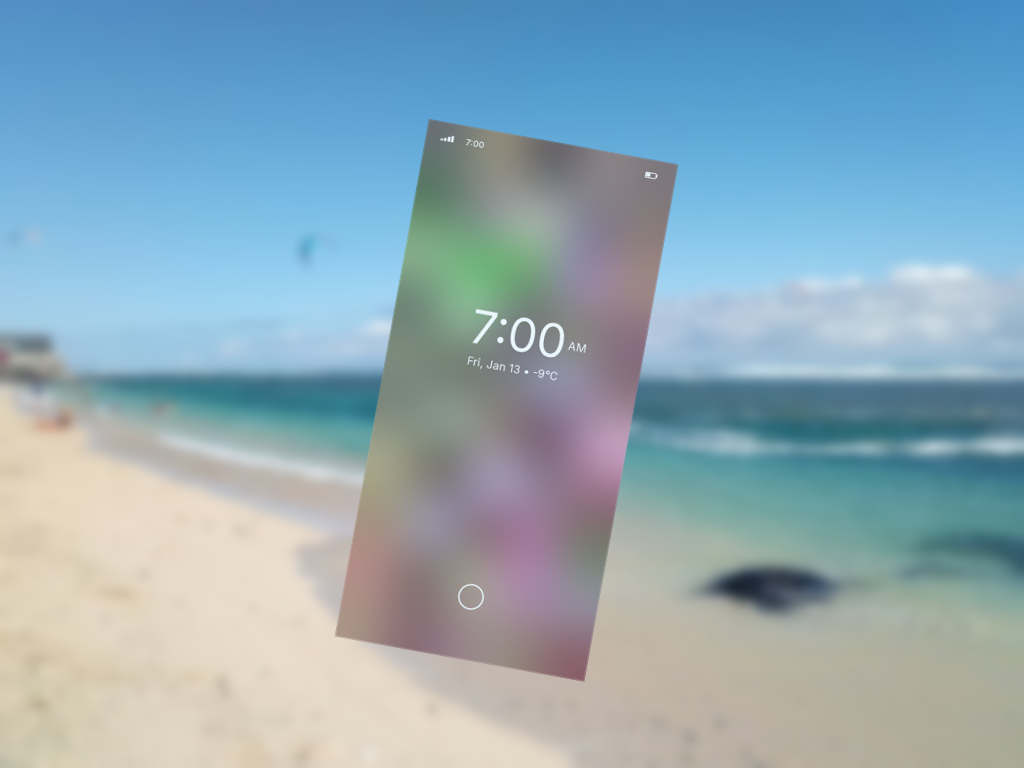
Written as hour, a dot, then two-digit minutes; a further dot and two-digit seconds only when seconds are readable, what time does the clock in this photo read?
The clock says 7.00
